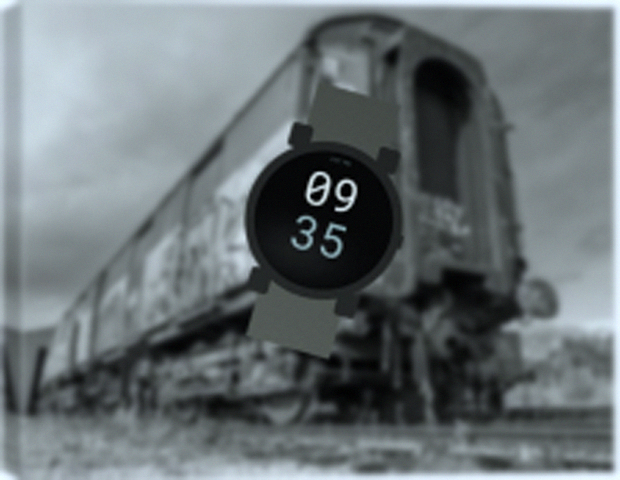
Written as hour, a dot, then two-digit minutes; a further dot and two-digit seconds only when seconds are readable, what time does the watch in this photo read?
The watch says 9.35
